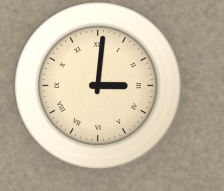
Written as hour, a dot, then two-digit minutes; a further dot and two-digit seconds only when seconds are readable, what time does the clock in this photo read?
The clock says 3.01
